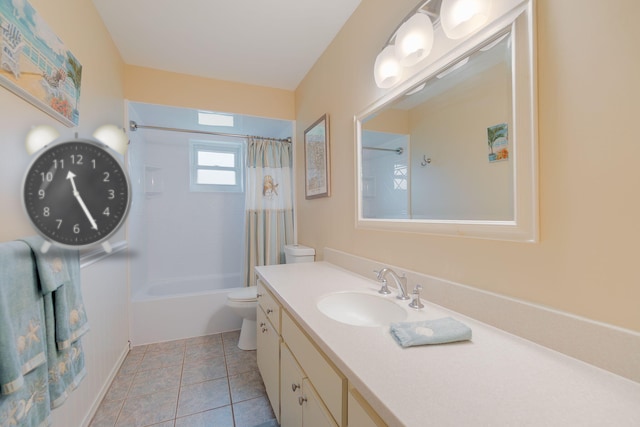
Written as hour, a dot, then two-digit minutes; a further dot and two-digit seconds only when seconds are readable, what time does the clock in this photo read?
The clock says 11.25
